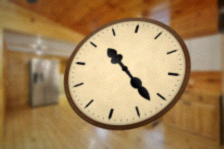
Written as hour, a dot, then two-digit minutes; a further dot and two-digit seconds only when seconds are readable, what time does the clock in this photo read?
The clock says 10.22
